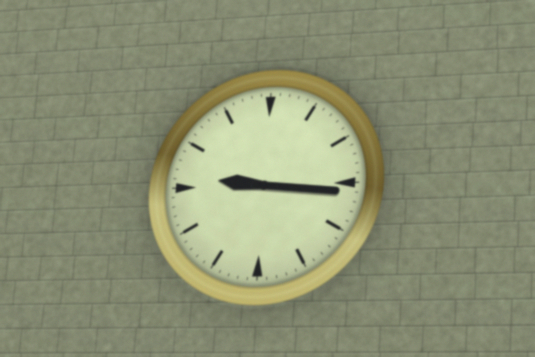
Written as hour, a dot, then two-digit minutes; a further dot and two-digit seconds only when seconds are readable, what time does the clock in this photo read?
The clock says 9.16
